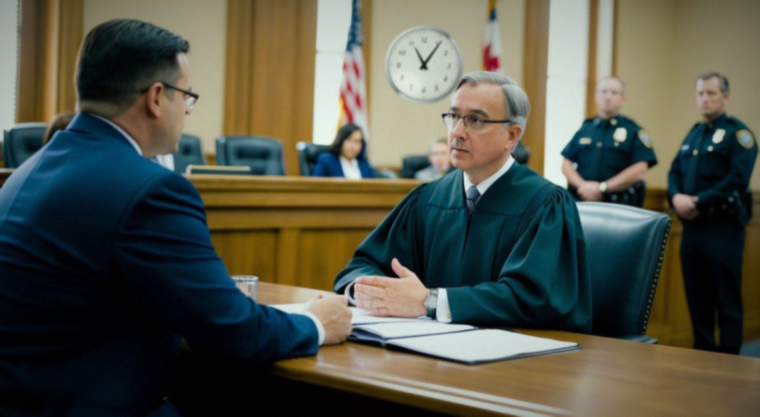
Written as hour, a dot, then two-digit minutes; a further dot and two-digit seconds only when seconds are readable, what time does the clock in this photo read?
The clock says 11.06
